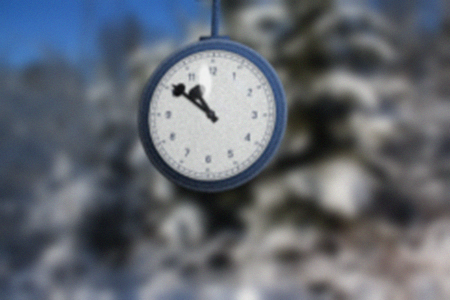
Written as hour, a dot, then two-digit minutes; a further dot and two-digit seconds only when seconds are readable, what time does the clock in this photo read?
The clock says 10.51
